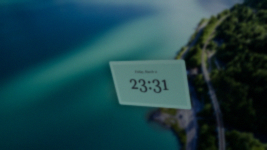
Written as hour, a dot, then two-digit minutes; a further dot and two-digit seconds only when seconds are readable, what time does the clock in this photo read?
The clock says 23.31
